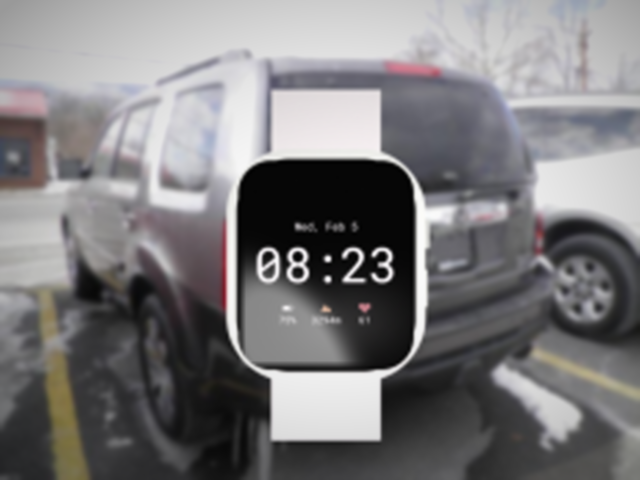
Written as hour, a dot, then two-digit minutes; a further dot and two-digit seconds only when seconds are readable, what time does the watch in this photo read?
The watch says 8.23
